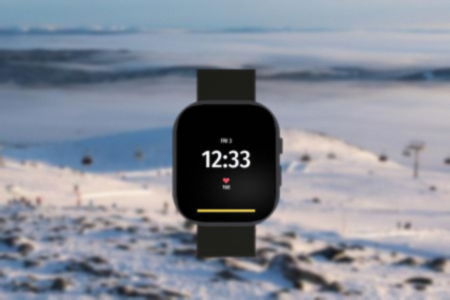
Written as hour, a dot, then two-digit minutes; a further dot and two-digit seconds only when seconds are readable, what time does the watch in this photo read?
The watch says 12.33
